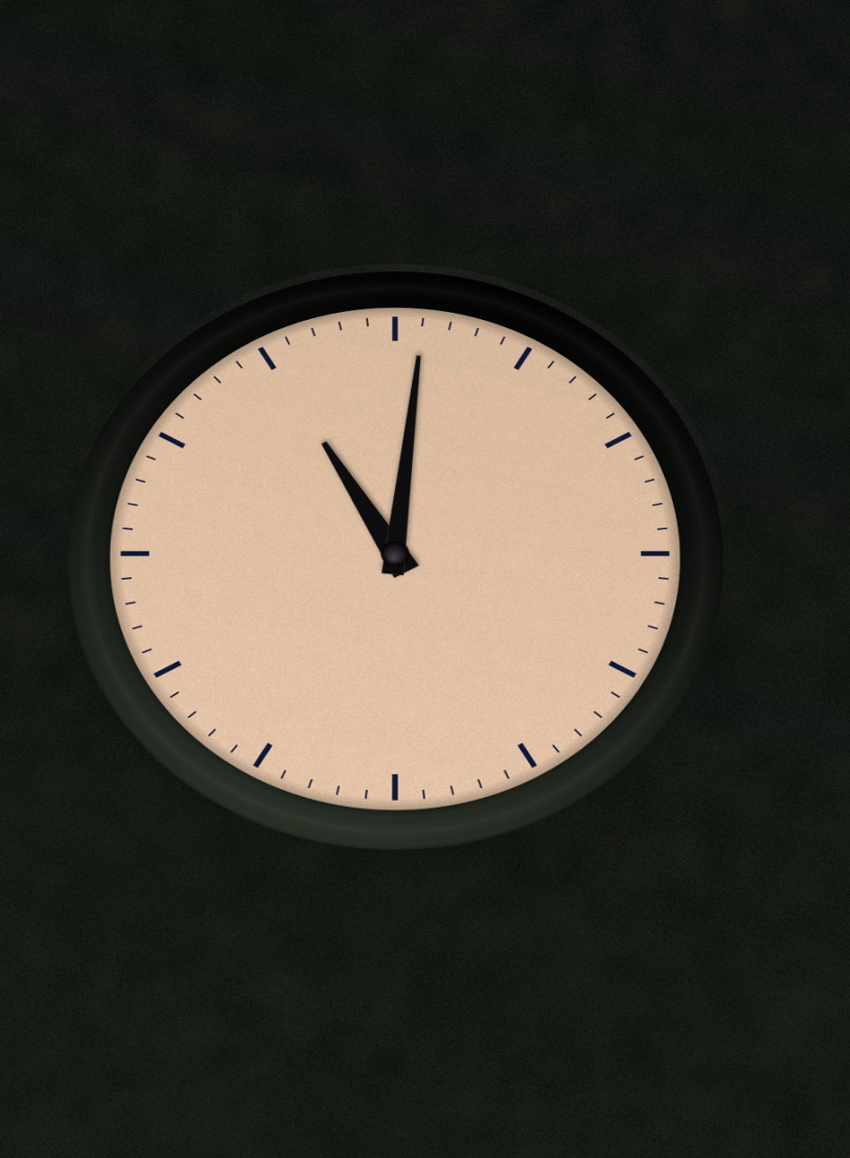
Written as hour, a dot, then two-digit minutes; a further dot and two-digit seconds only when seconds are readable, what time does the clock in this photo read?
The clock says 11.01
